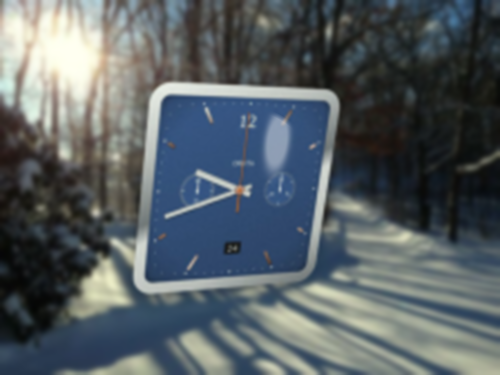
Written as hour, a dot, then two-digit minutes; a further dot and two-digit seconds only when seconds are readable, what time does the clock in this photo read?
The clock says 9.42
